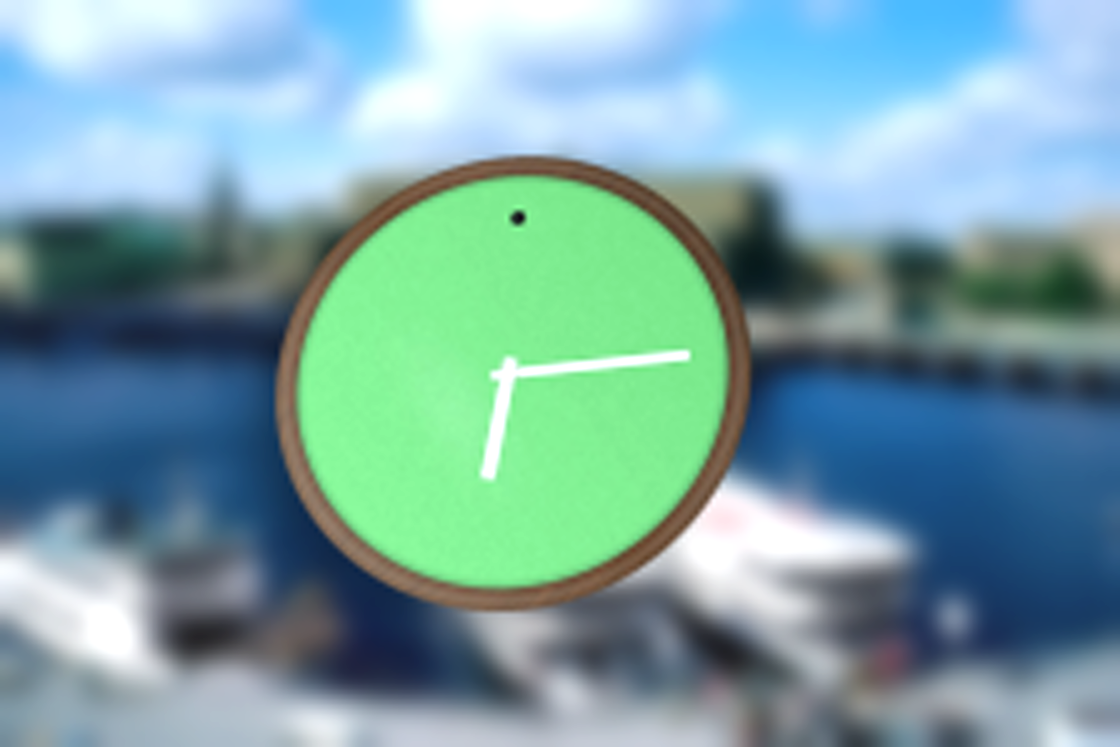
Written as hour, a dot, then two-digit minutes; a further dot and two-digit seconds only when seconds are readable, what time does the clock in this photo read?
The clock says 6.14
